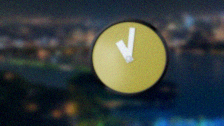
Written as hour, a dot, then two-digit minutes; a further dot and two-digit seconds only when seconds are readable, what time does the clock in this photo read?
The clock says 11.01
